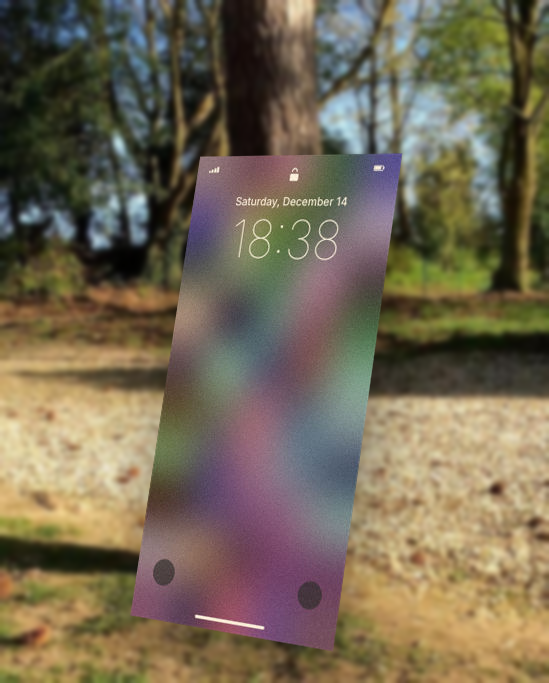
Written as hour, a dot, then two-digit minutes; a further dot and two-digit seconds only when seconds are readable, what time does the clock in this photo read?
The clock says 18.38
